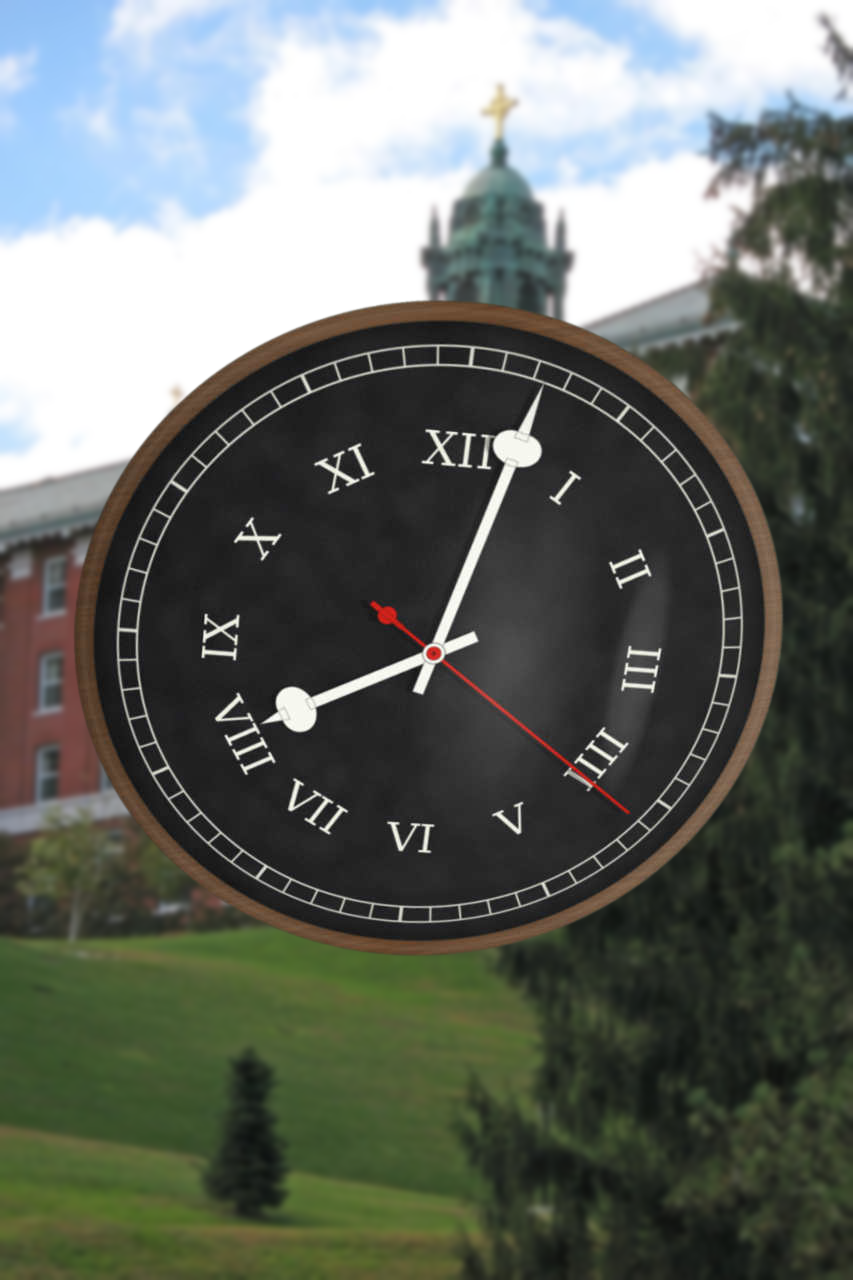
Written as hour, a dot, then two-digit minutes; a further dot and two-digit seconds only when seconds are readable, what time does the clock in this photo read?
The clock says 8.02.21
